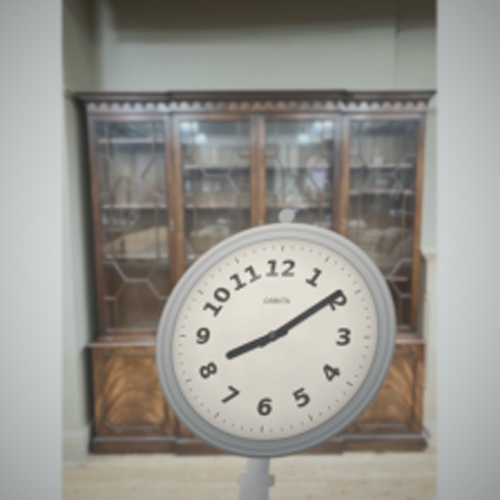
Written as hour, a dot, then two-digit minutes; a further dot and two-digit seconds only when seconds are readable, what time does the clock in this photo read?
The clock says 8.09
